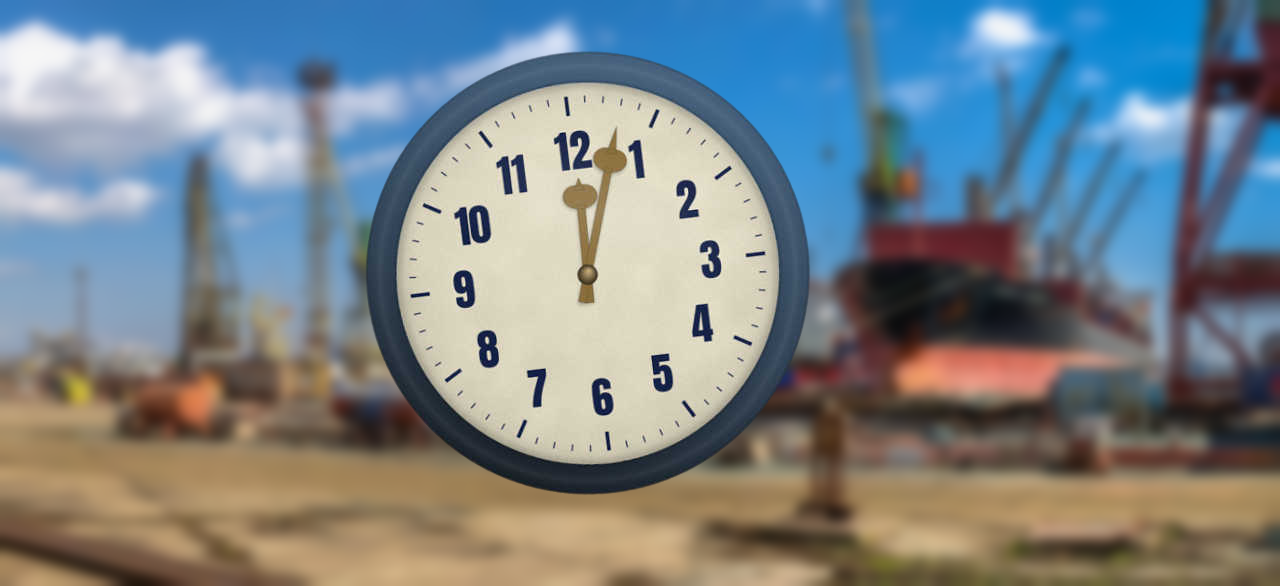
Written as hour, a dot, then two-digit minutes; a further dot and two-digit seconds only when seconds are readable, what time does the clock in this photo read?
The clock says 12.03
